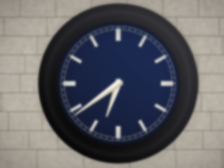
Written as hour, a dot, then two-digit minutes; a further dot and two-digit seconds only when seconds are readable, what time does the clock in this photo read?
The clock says 6.39
